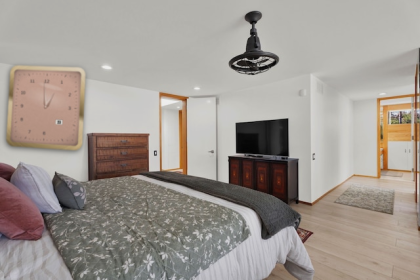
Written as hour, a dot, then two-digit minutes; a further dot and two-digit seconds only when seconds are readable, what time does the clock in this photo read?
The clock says 12.59
